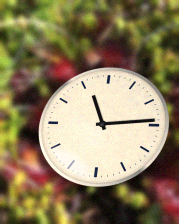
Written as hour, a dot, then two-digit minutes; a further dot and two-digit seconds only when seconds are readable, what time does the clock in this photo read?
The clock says 11.14
